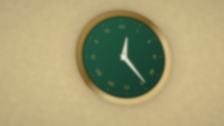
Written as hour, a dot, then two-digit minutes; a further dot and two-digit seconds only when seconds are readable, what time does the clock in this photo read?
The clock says 12.24
